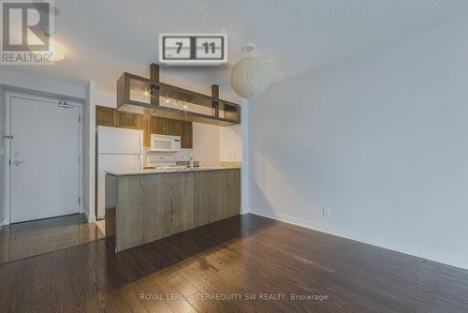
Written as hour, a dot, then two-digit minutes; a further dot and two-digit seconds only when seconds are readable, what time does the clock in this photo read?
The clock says 7.11
